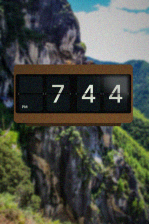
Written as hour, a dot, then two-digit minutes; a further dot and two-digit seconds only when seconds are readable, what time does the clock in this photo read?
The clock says 7.44
